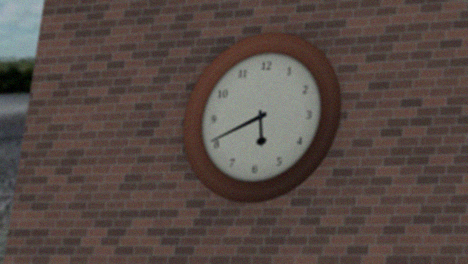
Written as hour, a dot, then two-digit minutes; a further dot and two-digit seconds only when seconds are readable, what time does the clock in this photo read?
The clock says 5.41
